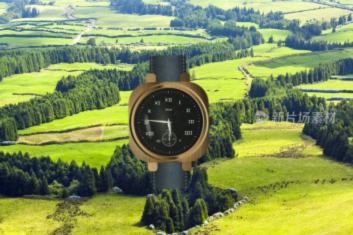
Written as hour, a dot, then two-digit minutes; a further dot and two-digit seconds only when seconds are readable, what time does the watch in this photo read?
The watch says 5.46
